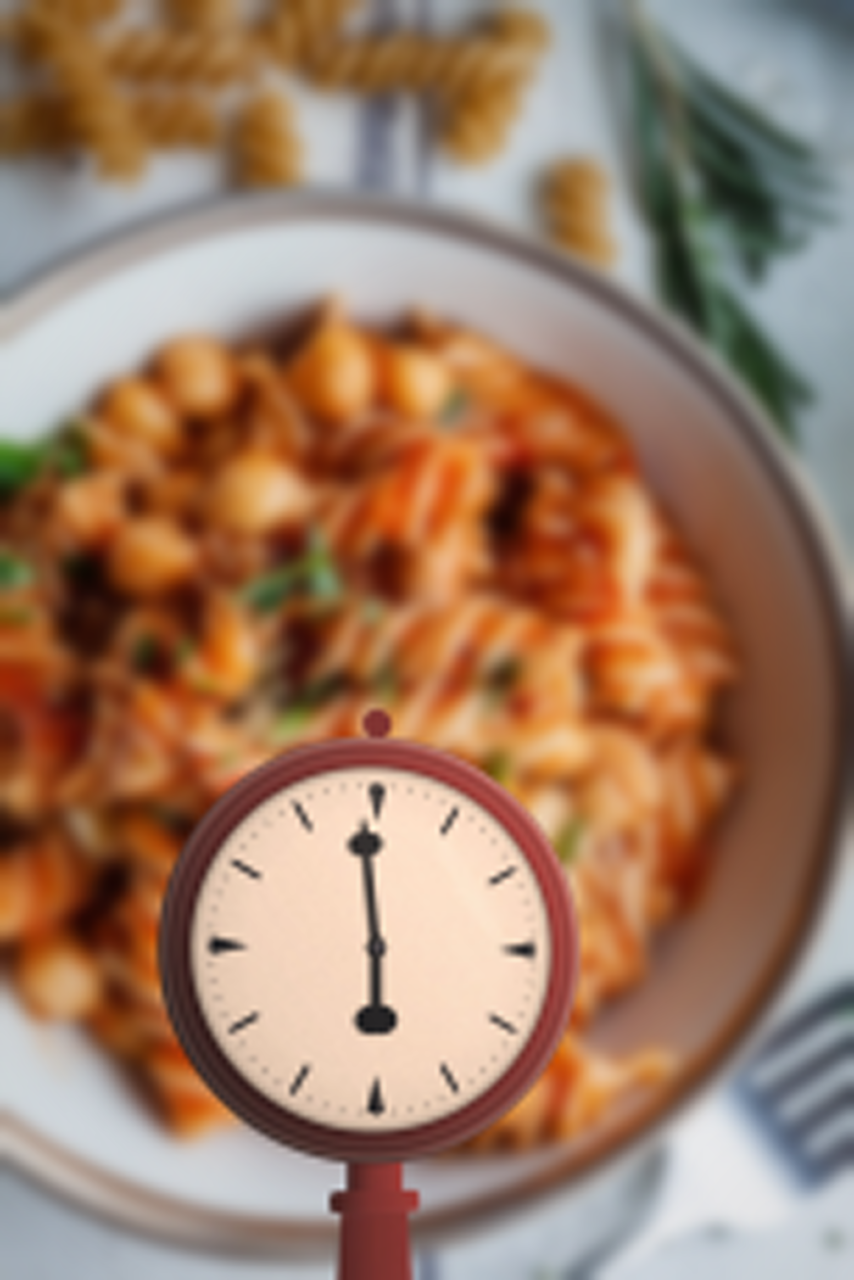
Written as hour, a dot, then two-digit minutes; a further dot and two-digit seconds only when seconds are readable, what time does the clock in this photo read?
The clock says 5.59
